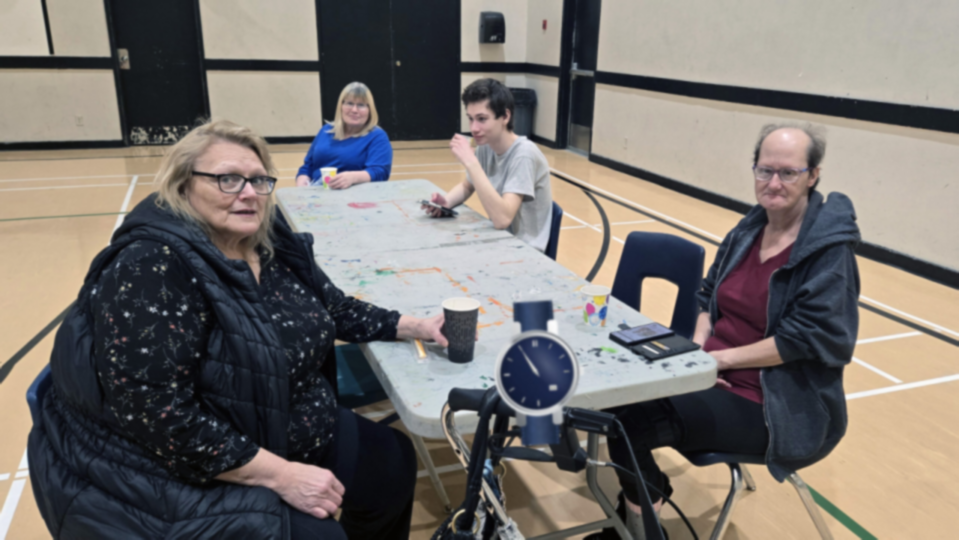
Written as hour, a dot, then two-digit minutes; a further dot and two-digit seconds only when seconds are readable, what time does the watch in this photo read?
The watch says 10.55
